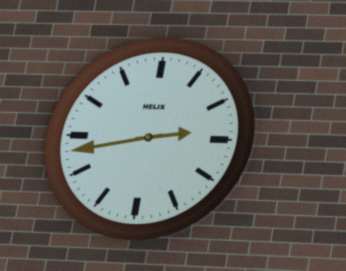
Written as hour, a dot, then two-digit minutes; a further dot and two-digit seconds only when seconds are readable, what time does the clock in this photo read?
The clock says 2.43
